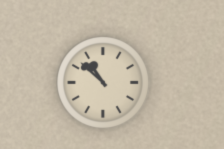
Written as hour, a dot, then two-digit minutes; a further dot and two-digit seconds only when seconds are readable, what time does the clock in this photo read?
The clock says 10.52
